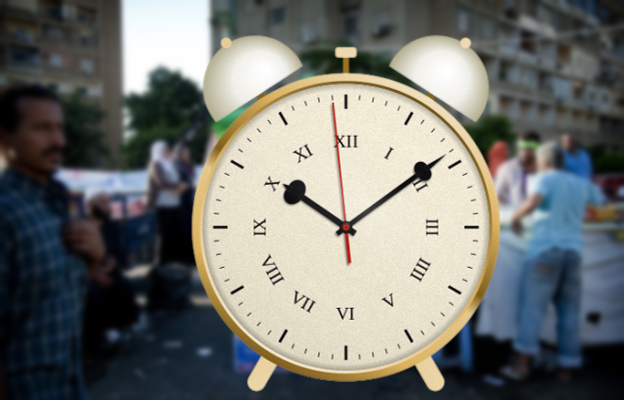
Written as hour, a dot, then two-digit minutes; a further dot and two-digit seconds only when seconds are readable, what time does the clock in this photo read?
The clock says 10.08.59
